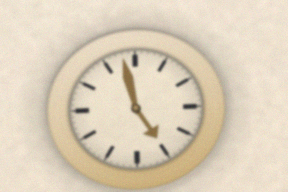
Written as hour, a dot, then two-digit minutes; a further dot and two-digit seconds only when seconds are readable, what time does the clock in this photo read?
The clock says 4.58
